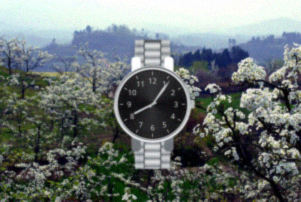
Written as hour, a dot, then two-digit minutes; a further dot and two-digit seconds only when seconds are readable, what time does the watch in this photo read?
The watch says 8.06
